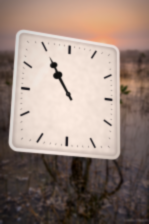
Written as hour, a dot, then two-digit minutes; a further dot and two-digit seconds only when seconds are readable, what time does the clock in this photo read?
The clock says 10.55
